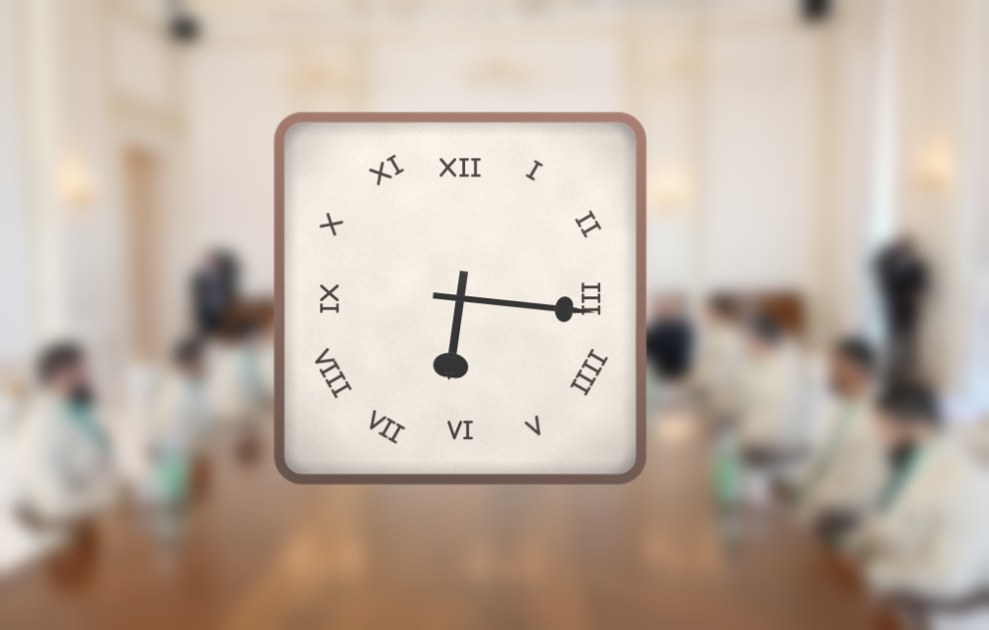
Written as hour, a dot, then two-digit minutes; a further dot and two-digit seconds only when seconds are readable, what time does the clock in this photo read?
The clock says 6.16
